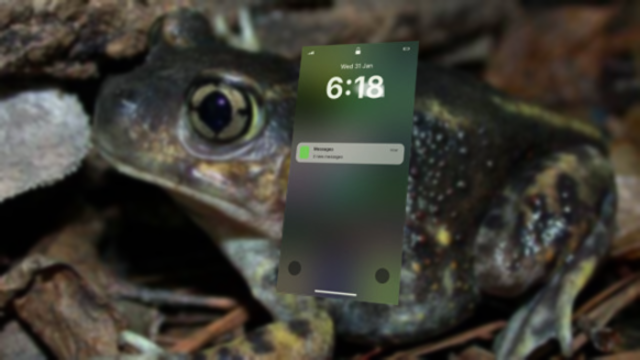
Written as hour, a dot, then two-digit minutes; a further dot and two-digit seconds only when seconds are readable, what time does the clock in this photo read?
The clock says 6.18
